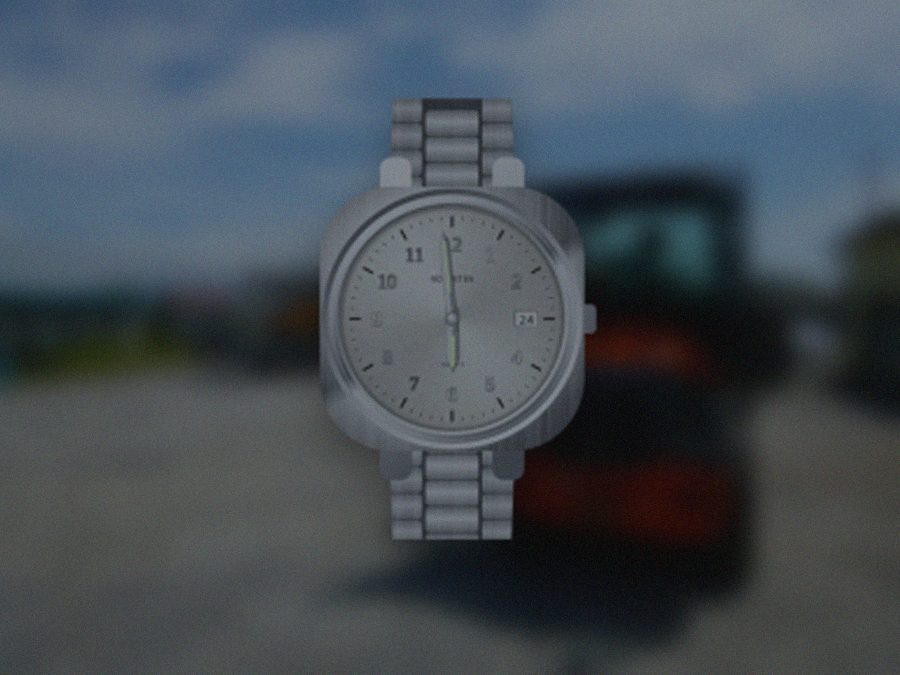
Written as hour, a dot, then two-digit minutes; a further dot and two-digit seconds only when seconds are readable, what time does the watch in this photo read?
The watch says 5.59
